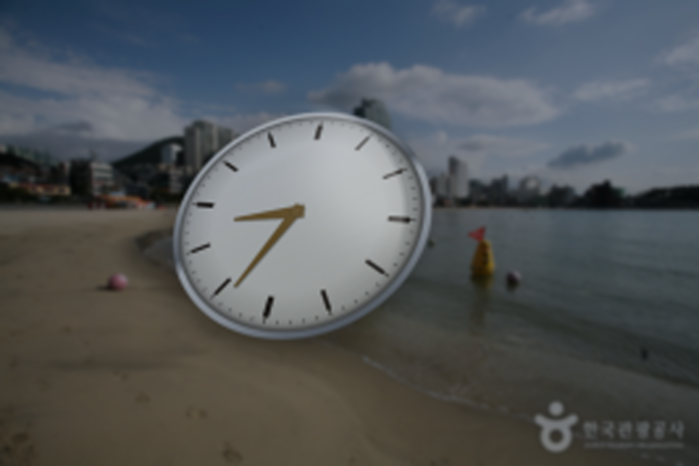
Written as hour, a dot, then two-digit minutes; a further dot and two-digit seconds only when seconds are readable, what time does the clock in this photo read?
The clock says 8.34
